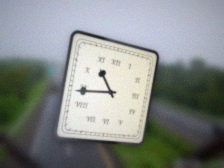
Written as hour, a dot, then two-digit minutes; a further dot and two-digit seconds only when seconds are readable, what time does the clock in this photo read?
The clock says 10.44
